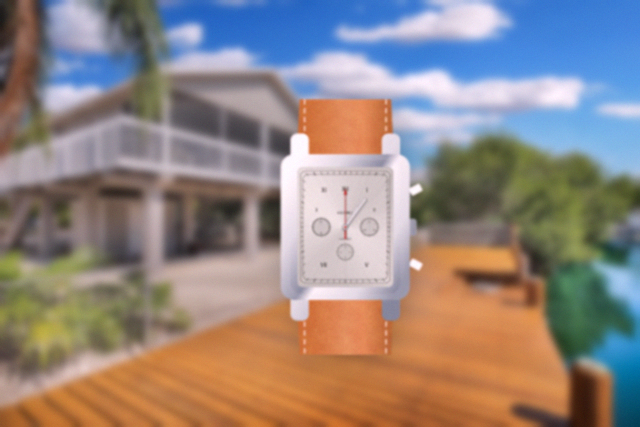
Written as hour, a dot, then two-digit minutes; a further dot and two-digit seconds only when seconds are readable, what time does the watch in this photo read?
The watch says 1.06
